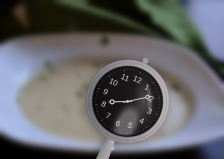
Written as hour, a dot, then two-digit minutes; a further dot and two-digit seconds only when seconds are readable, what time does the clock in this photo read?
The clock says 8.09
